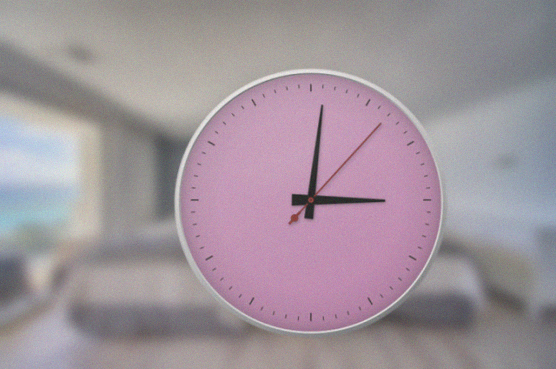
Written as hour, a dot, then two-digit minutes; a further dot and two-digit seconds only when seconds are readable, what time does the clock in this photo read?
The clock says 3.01.07
